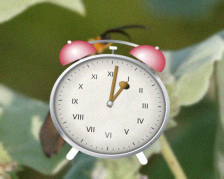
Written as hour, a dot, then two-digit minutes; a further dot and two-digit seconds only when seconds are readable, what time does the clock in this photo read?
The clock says 1.01
